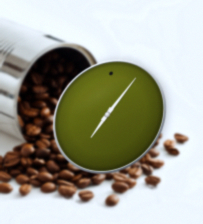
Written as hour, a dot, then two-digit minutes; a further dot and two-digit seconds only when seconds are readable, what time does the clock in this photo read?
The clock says 7.06
